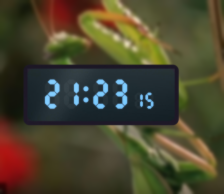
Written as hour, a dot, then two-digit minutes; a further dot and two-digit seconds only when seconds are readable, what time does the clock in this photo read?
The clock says 21.23.15
